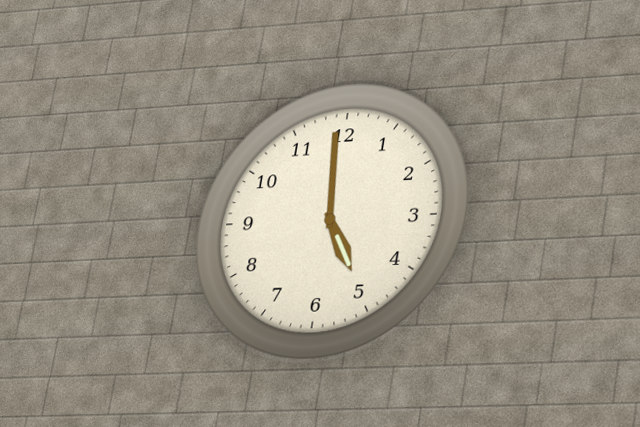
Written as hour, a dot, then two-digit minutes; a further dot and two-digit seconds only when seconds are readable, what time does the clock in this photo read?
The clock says 4.59
